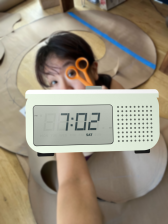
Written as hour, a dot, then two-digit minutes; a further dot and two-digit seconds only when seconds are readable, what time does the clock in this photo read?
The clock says 7.02
